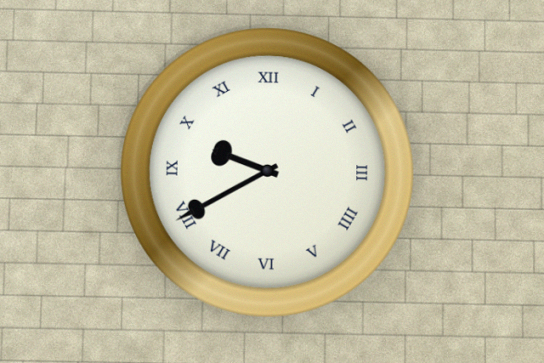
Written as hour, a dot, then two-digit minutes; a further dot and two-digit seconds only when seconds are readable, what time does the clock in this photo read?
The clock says 9.40
